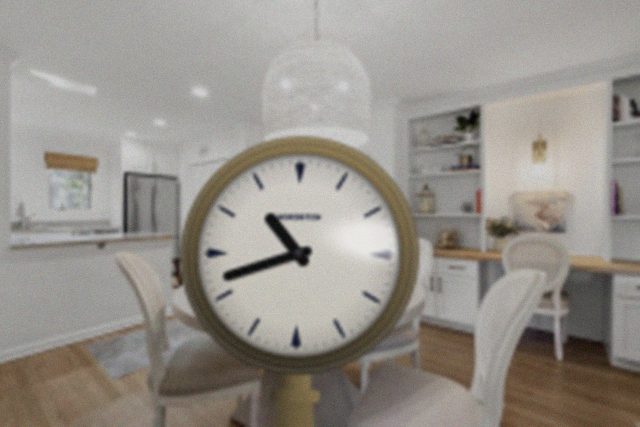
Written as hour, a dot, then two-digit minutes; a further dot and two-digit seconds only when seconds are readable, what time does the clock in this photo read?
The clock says 10.42
